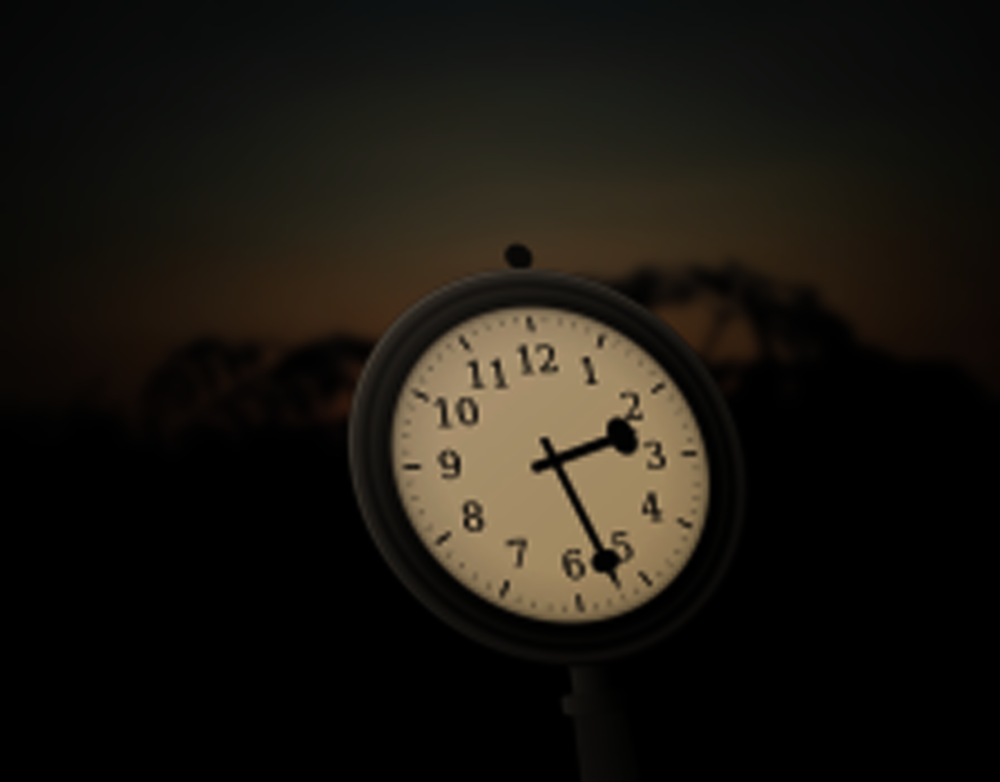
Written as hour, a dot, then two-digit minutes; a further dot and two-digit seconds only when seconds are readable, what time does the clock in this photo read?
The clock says 2.27
